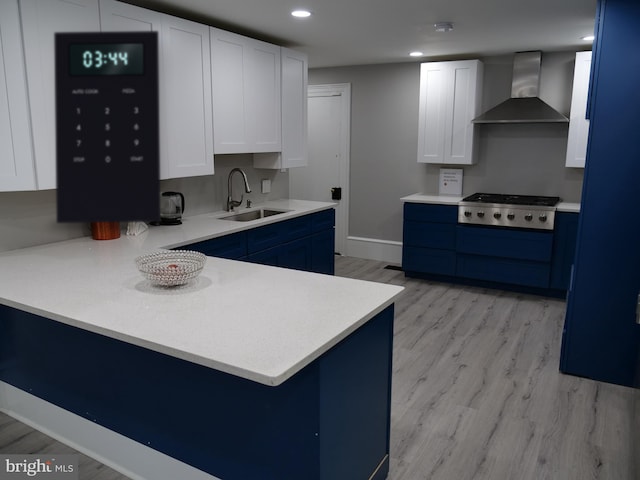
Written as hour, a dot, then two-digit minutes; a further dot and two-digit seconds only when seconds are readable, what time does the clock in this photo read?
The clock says 3.44
